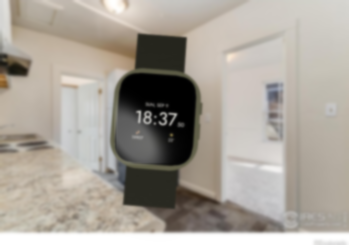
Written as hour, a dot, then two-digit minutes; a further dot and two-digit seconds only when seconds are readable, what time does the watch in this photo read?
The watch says 18.37
